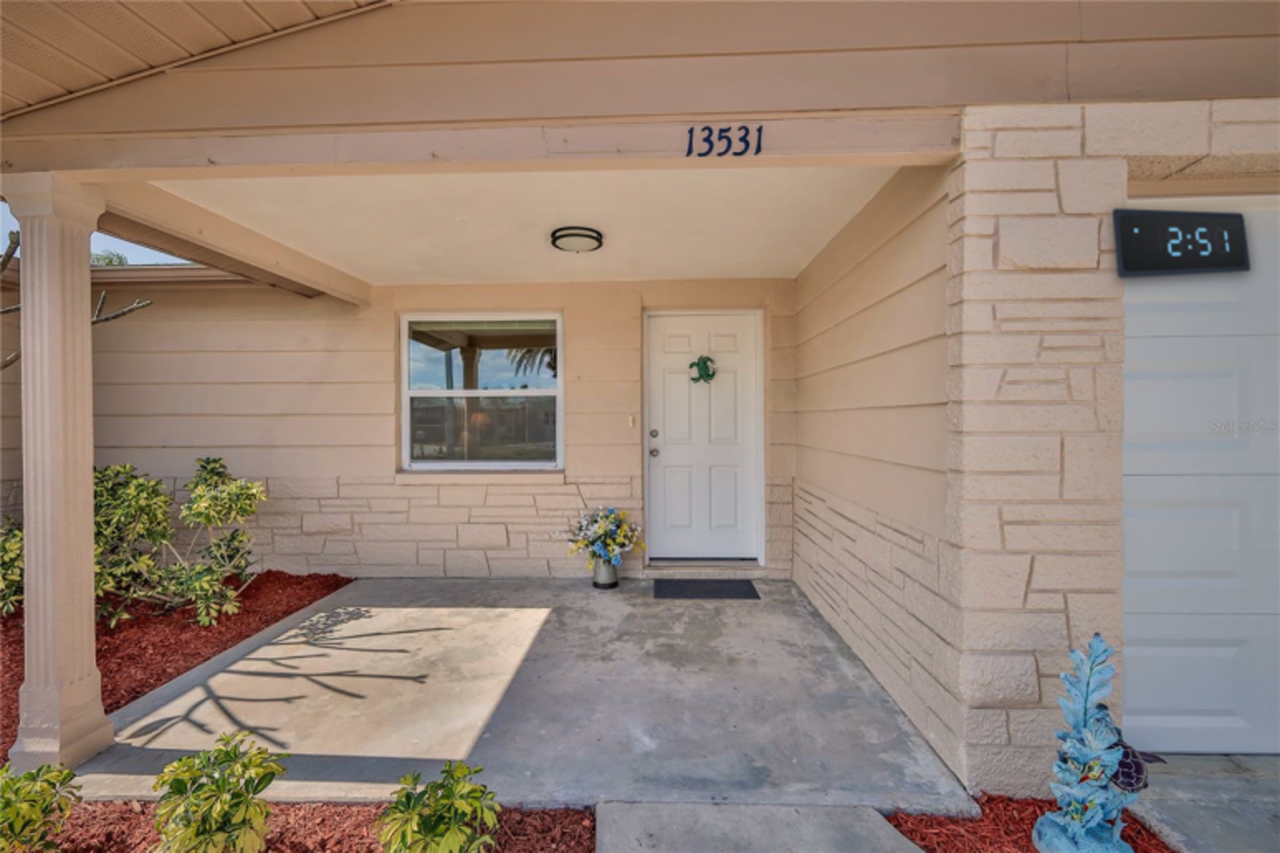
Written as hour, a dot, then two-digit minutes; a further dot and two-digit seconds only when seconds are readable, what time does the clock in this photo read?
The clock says 2.51
